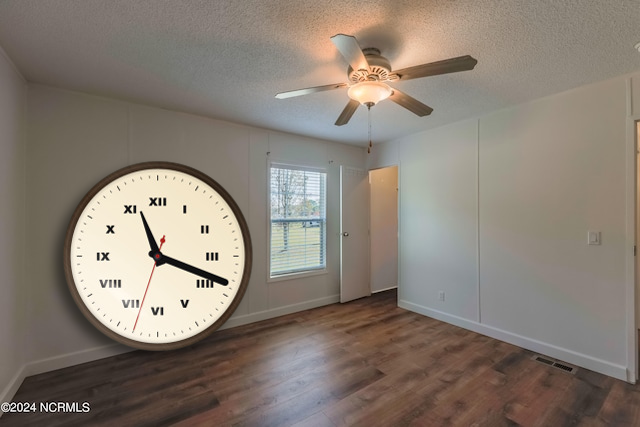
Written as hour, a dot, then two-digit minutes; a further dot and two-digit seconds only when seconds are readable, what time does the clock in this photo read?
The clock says 11.18.33
